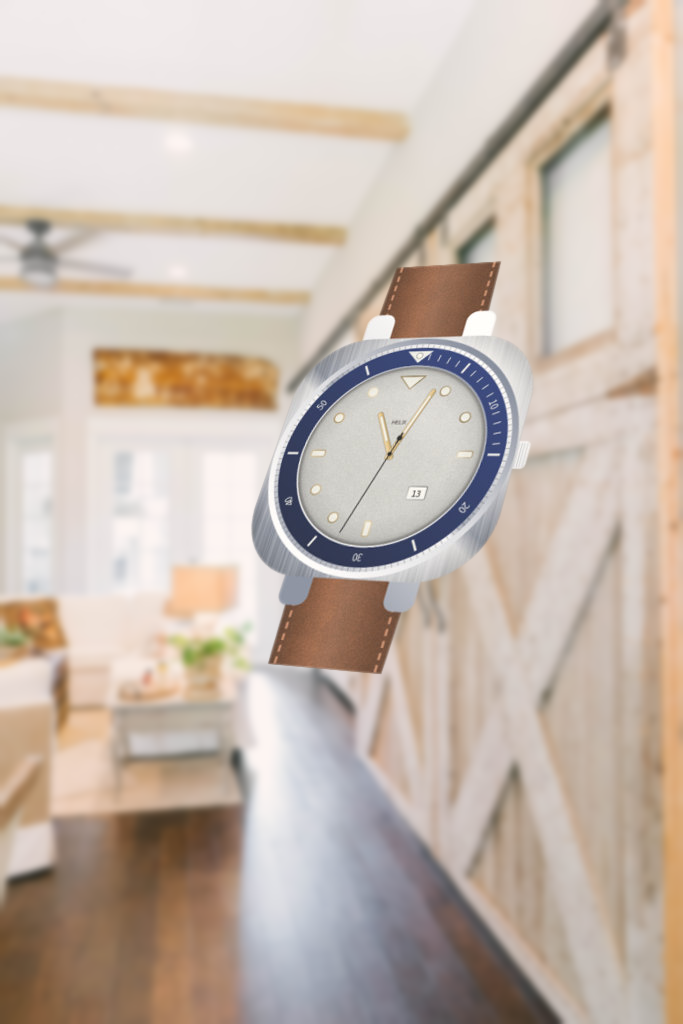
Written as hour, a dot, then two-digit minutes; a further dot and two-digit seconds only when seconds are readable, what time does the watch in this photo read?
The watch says 11.03.33
